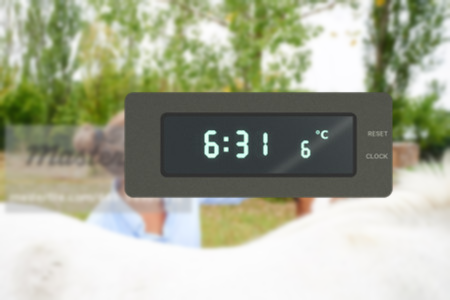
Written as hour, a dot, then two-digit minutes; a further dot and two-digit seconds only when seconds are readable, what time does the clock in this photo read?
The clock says 6.31
